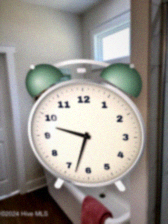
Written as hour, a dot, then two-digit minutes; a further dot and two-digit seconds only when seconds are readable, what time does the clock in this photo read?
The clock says 9.33
